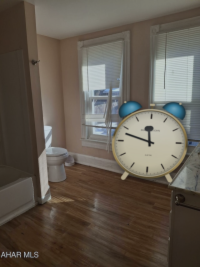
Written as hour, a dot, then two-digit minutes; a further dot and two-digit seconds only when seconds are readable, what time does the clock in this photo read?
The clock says 11.48
